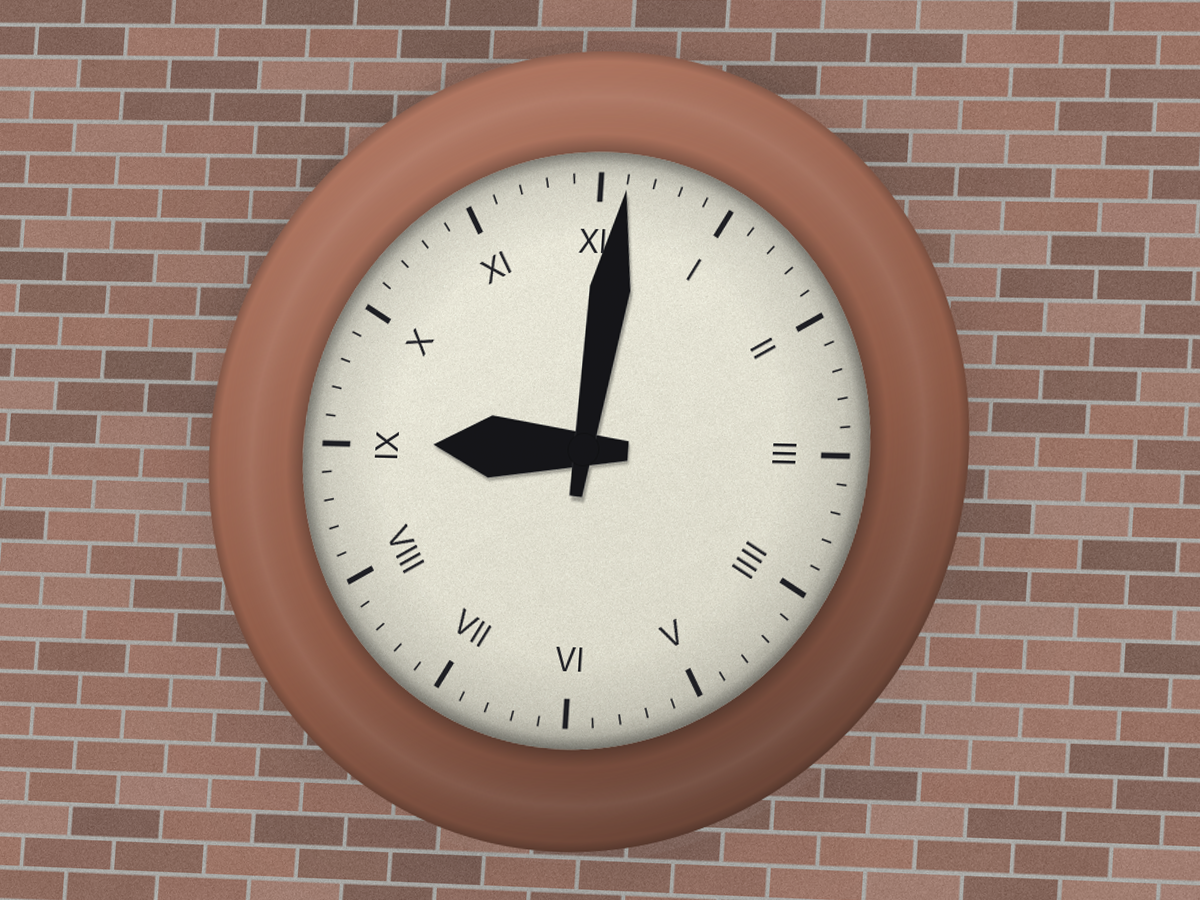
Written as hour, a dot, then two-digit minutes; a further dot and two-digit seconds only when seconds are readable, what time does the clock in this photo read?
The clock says 9.01
